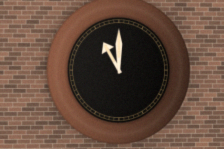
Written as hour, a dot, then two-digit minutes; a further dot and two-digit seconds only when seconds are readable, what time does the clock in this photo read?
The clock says 11.00
